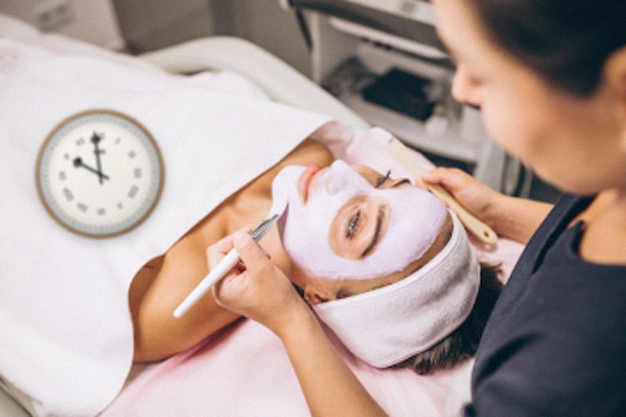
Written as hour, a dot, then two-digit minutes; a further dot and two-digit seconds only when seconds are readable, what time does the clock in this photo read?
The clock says 9.59
